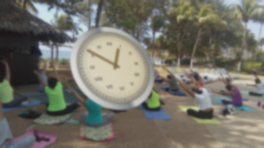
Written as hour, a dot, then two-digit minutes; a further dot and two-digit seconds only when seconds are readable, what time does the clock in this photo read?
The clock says 12.51
